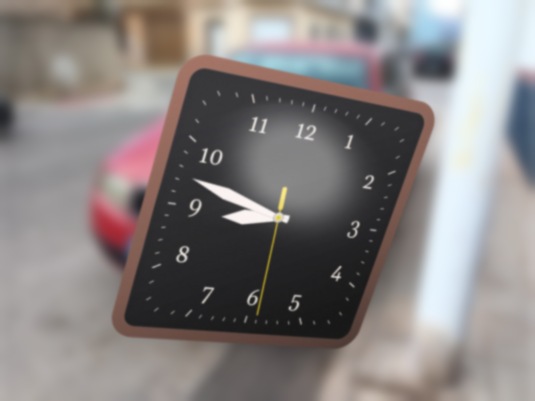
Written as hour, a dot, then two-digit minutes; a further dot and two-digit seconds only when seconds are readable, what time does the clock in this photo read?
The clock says 8.47.29
